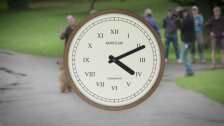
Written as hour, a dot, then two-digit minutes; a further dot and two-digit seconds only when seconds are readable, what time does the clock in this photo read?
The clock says 4.11
